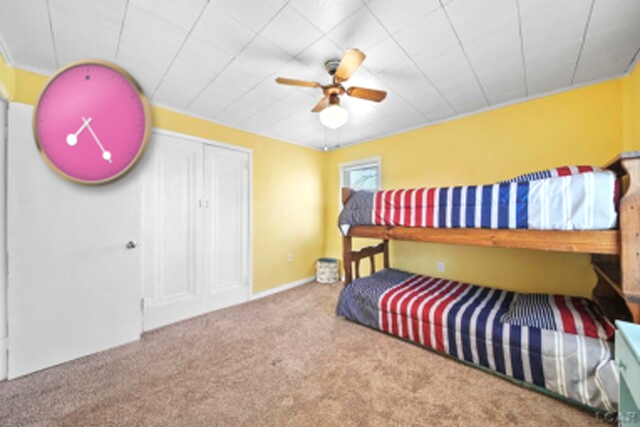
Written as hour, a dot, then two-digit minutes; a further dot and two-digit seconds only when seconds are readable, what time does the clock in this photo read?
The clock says 7.24
